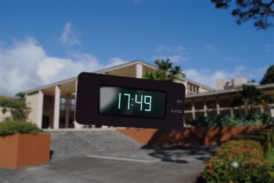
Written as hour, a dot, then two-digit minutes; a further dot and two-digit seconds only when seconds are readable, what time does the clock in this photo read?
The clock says 17.49
